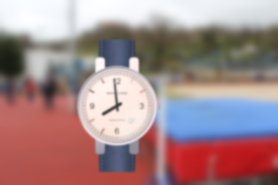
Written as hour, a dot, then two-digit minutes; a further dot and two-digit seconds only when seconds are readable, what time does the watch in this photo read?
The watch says 7.59
